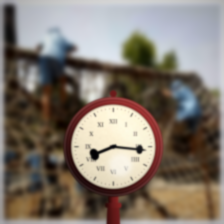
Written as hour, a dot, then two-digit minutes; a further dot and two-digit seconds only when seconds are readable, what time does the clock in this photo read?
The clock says 8.16
